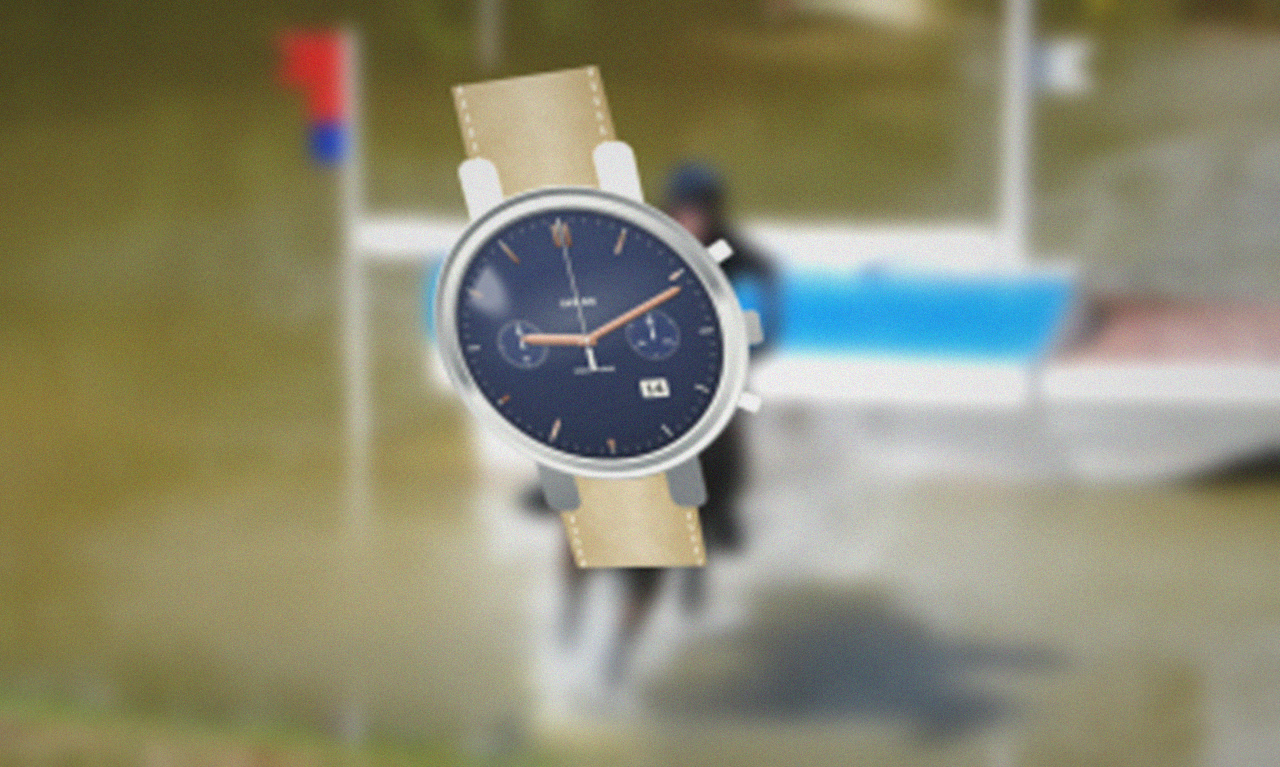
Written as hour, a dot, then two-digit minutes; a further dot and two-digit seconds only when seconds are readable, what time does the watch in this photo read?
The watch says 9.11
